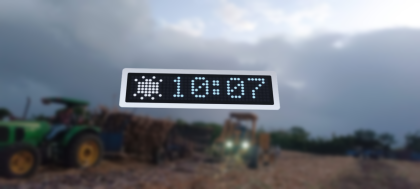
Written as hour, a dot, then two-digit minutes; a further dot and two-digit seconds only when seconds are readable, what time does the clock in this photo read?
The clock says 10.07
